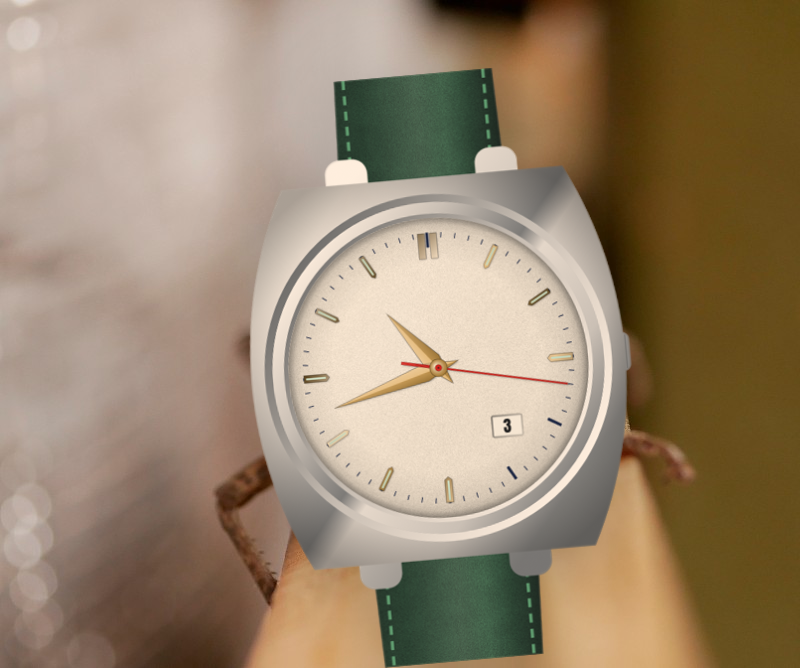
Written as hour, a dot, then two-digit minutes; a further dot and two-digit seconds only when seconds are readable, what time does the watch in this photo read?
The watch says 10.42.17
